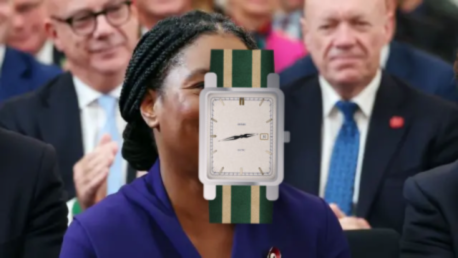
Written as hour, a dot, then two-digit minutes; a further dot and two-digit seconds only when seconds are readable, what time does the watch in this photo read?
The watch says 2.43
